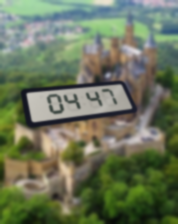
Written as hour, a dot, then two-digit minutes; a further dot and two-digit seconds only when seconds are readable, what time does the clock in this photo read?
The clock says 4.47
